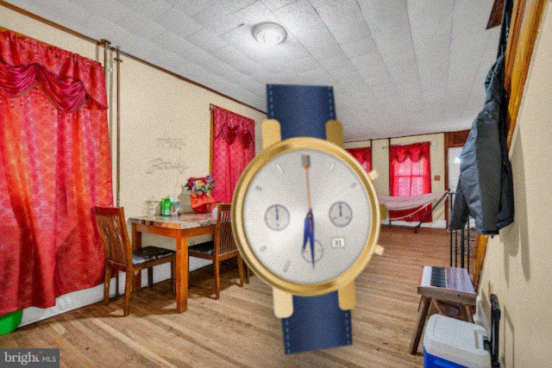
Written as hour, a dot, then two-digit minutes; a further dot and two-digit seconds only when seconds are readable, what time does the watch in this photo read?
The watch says 6.30
